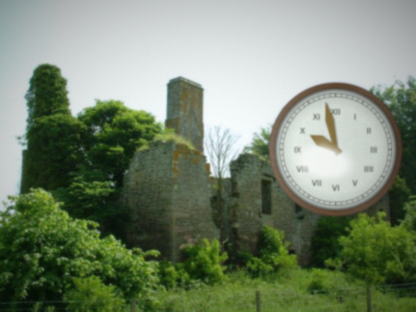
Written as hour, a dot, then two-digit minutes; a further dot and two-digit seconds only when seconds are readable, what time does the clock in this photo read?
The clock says 9.58
